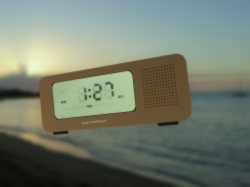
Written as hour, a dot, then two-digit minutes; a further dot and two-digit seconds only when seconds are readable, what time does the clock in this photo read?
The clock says 1.27
